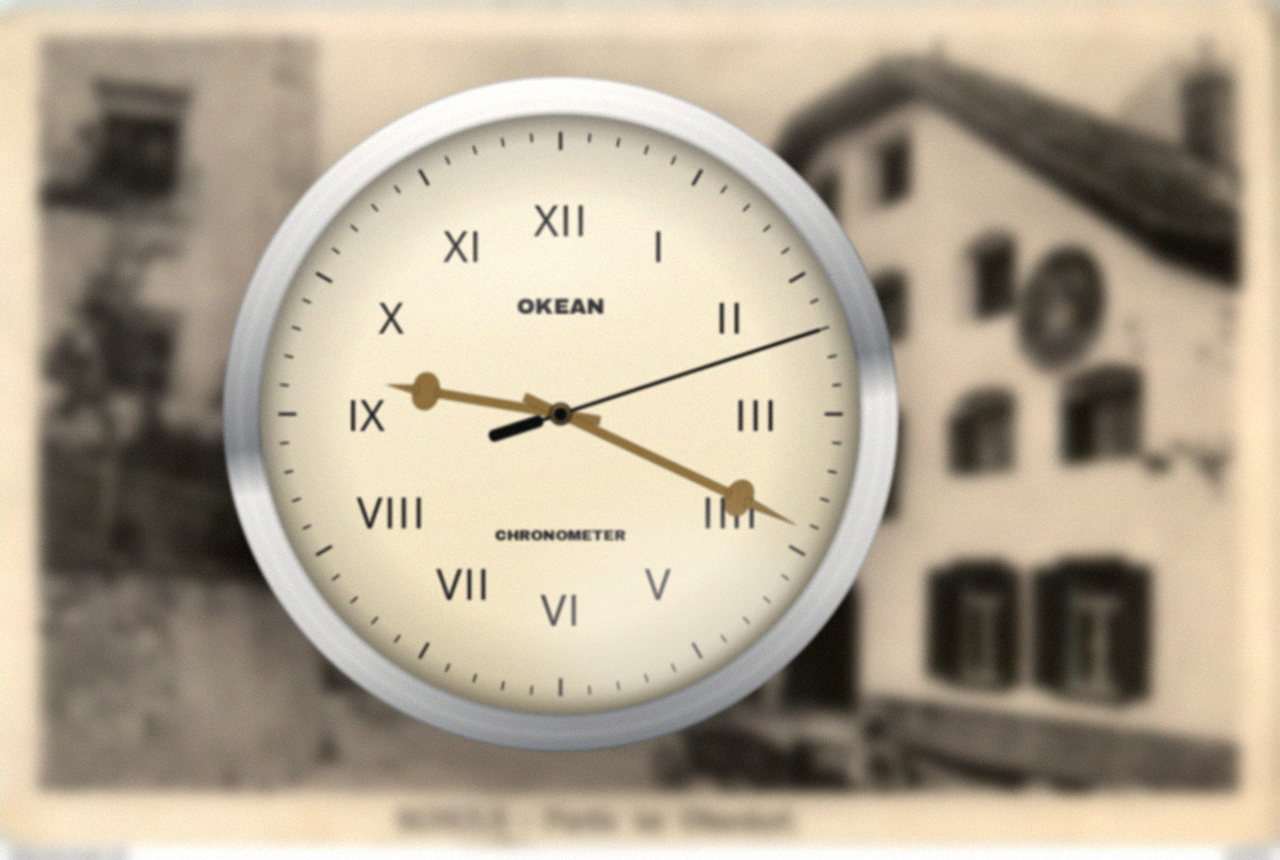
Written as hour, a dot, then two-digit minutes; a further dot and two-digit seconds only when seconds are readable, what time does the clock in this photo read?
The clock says 9.19.12
